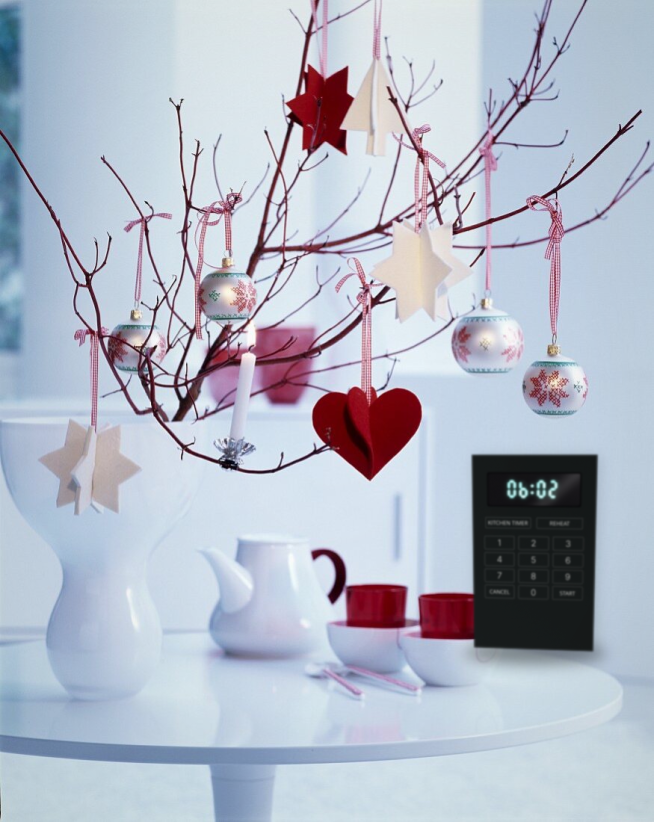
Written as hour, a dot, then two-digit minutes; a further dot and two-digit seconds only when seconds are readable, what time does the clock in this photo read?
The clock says 6.02
